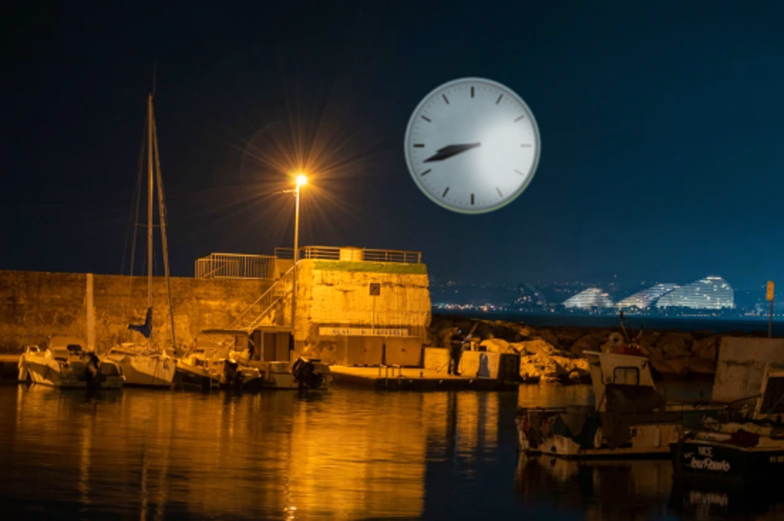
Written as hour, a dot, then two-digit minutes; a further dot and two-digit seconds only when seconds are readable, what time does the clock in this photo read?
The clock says 8.42
